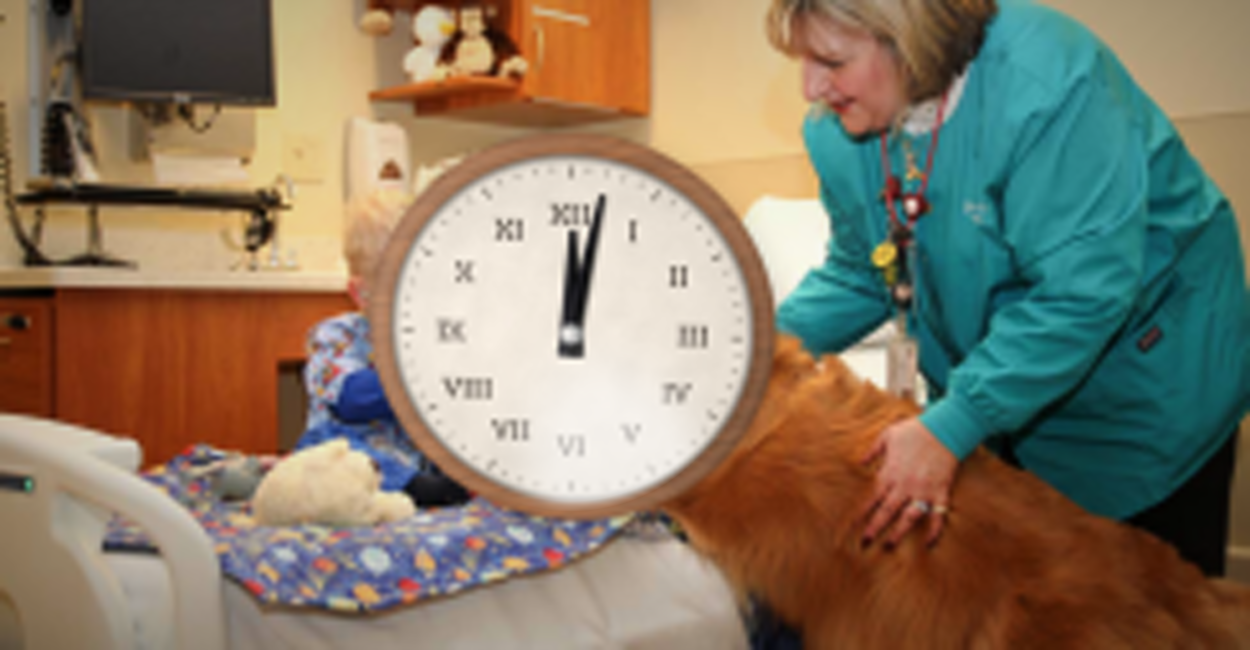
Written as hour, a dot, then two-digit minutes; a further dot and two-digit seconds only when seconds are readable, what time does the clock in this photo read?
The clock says 12.02
